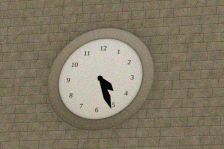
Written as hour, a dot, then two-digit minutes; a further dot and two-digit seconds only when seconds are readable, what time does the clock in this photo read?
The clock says 4.26
